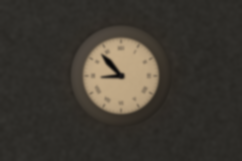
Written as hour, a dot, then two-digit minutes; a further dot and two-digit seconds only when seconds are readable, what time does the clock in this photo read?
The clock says 8.53
